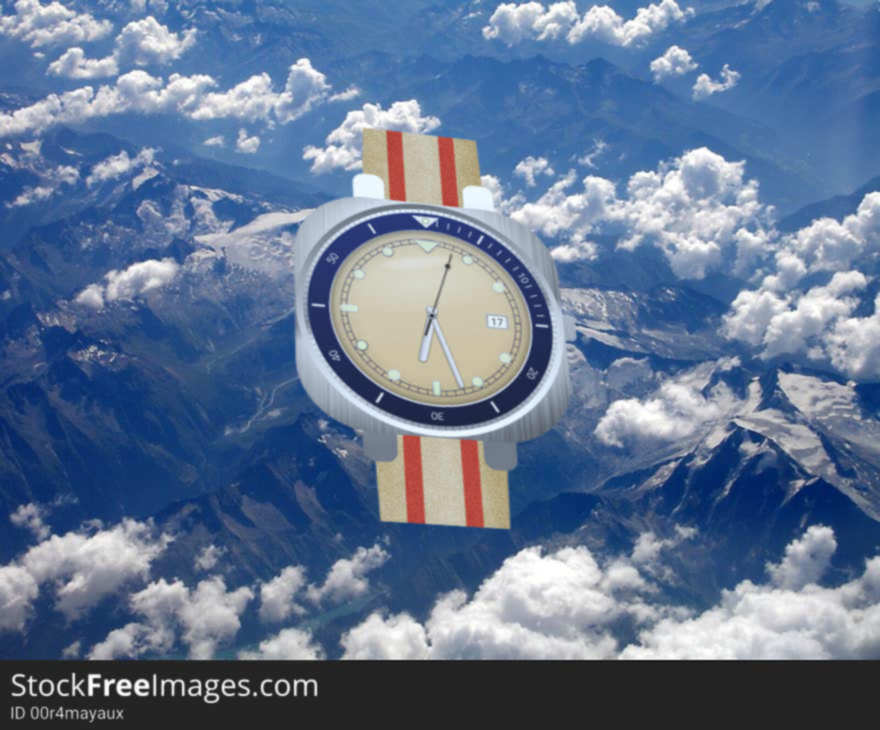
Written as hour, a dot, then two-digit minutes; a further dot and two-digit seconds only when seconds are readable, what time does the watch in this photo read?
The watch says 6.27.03
